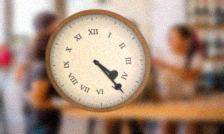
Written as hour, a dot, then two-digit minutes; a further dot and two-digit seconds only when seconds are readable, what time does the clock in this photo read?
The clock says 4.24
